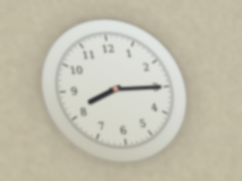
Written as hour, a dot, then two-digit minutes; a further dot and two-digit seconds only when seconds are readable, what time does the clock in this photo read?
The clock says 8.15
